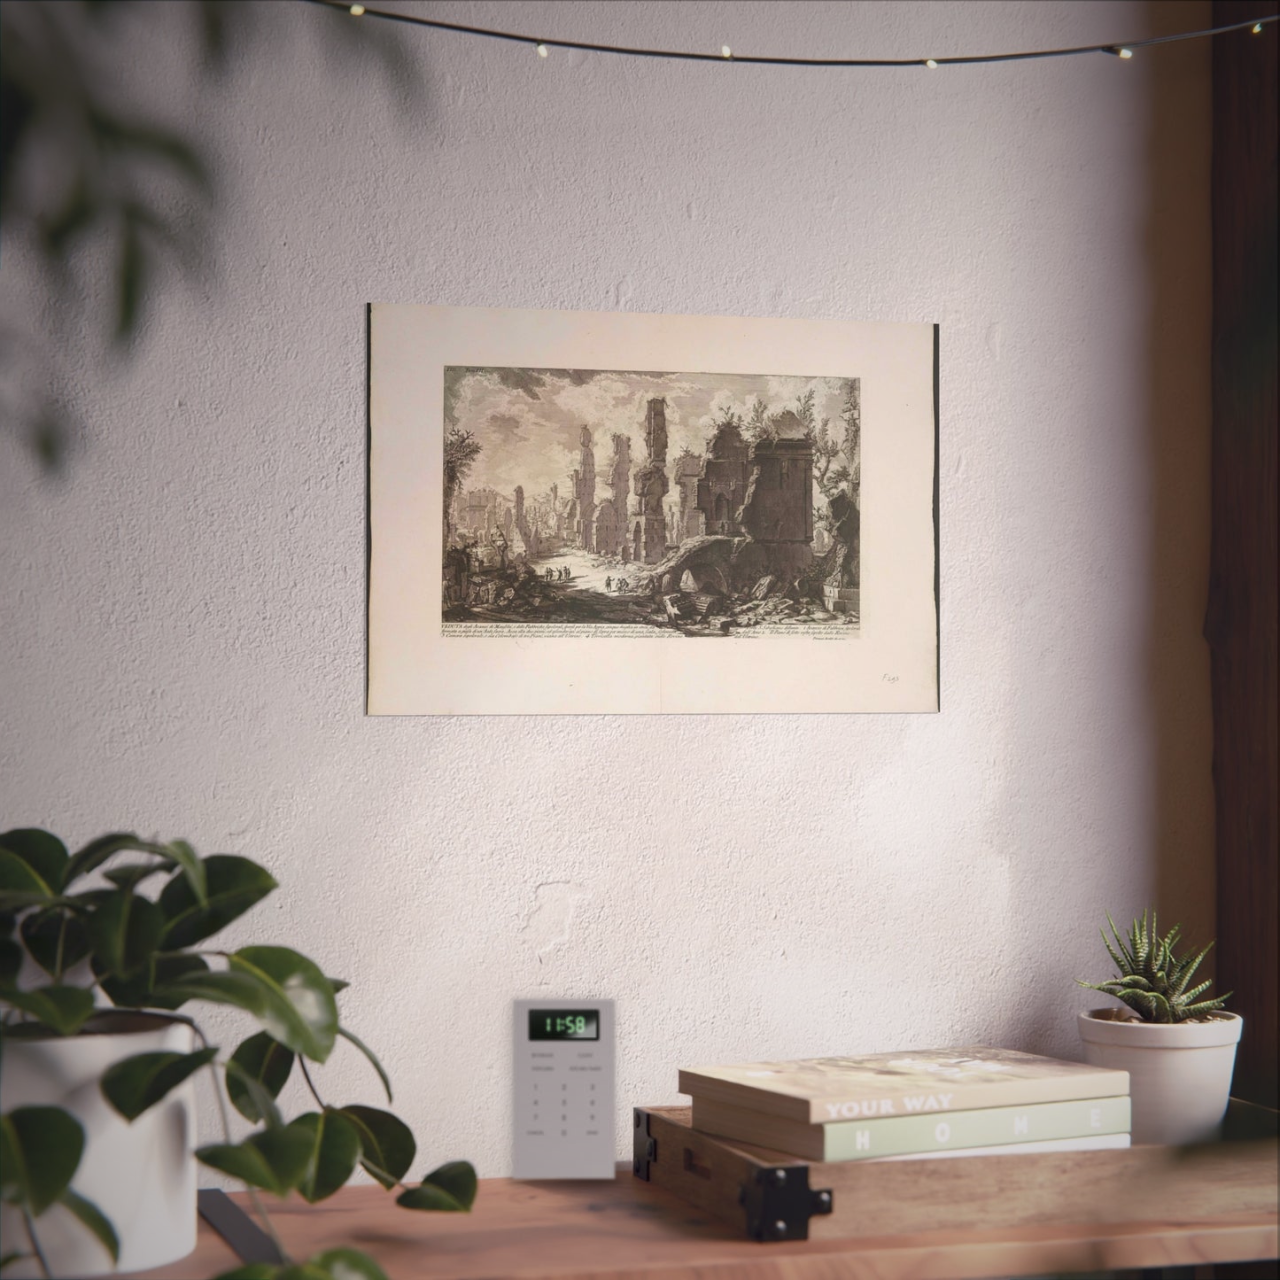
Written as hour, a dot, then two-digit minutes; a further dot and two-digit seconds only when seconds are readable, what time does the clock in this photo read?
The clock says 11.58
